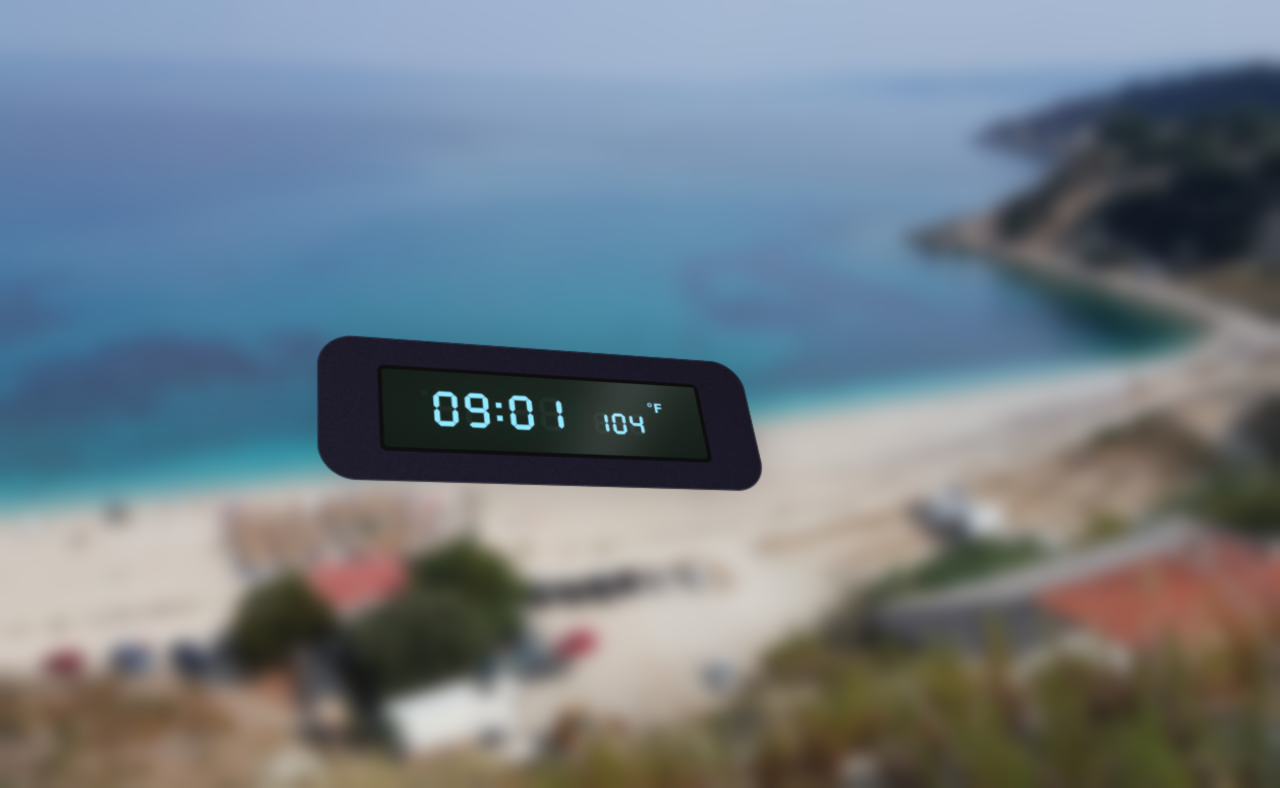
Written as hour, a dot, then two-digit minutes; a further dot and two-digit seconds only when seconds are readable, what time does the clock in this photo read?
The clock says 9.01
